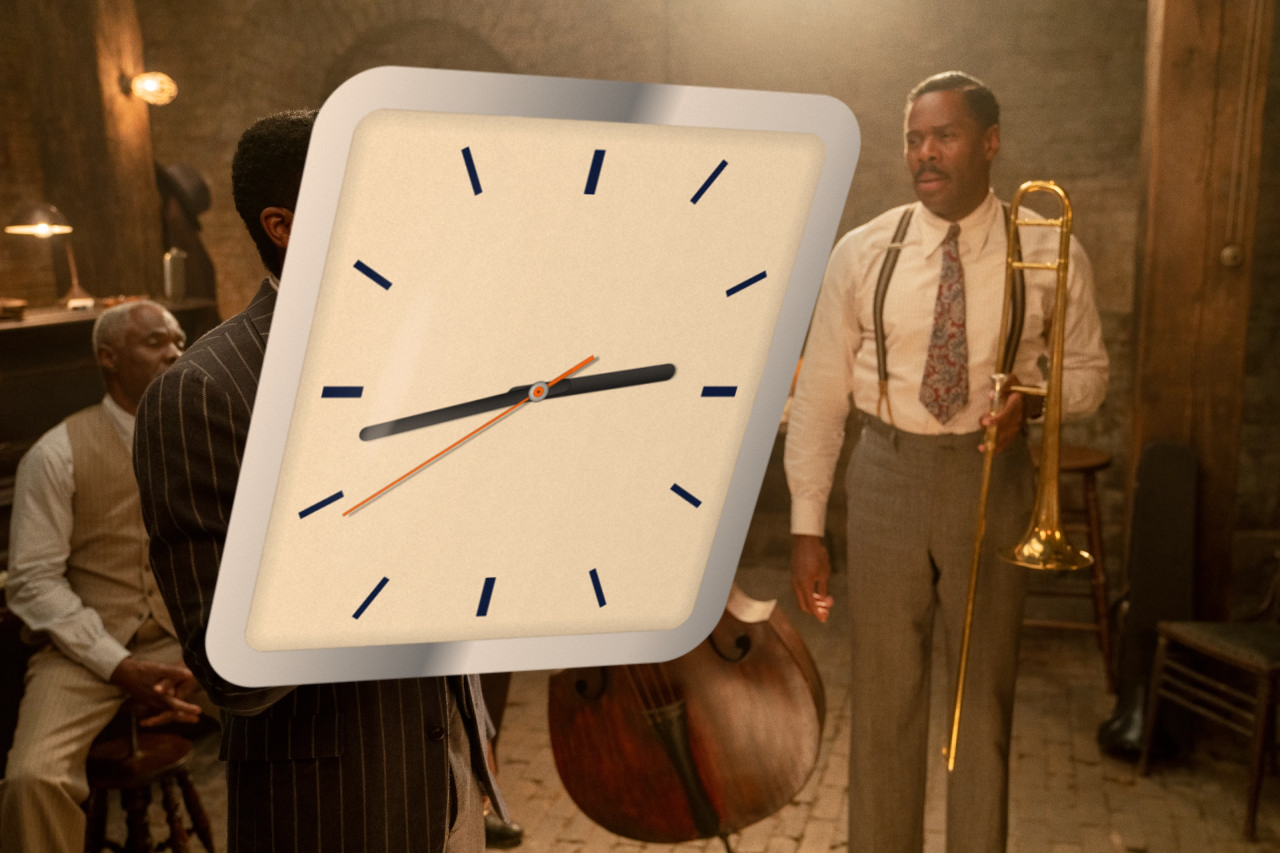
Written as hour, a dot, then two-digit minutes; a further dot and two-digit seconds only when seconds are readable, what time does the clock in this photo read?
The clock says 2.42.39
